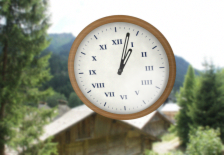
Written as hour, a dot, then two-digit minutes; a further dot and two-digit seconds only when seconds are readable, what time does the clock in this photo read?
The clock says 1.03
